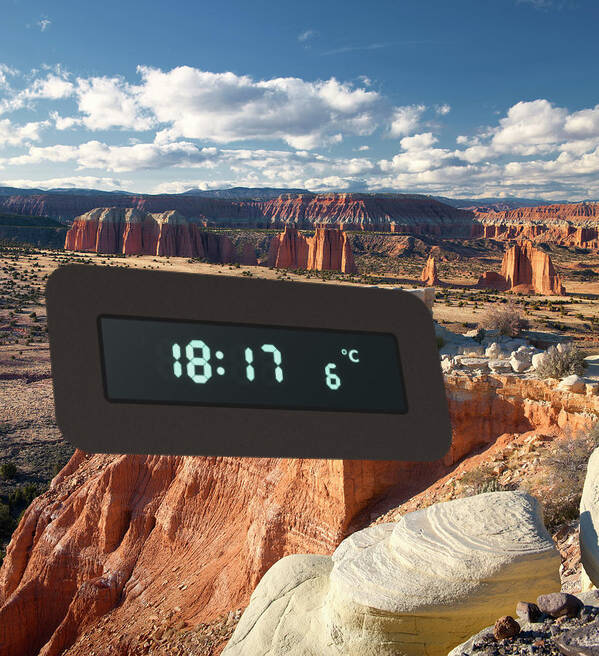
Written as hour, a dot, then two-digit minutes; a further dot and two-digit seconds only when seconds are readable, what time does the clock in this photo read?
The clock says 18.17
